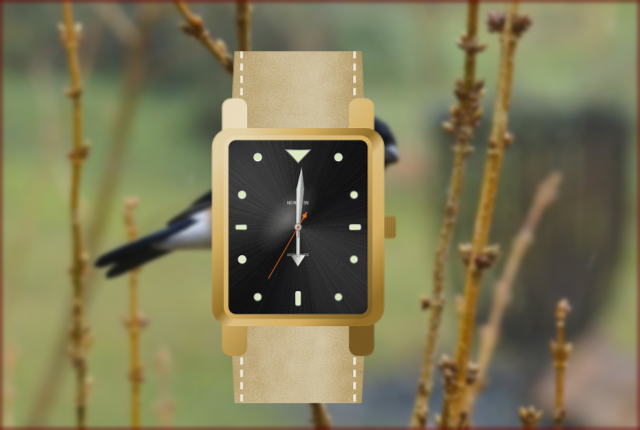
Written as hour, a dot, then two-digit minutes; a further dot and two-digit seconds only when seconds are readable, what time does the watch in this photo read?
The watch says 6.00.35
